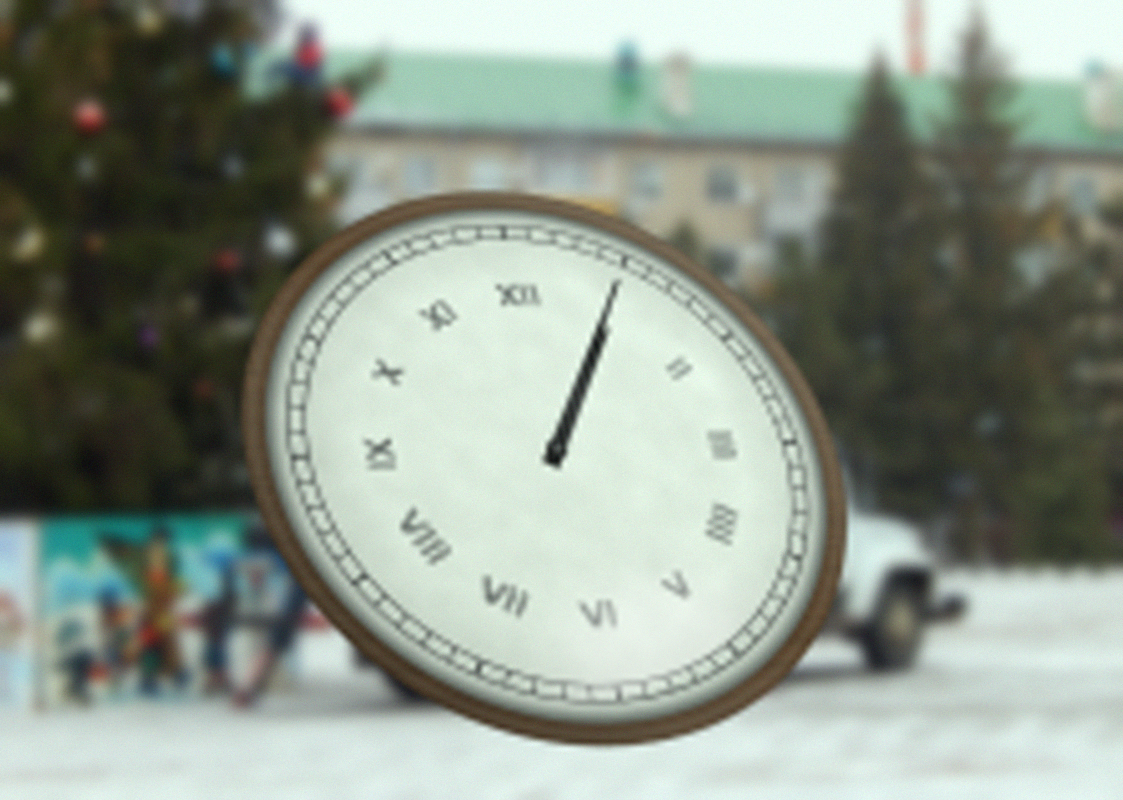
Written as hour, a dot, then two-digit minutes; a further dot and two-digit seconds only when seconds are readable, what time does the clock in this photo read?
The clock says 1.05
